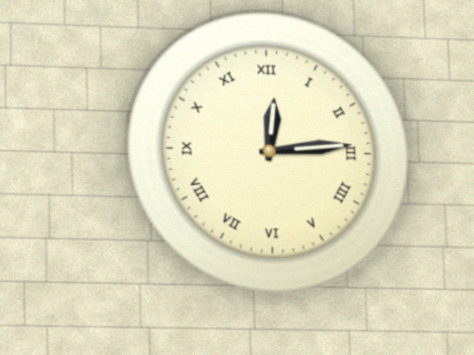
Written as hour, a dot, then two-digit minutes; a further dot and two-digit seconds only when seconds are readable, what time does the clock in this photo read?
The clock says 12.14
